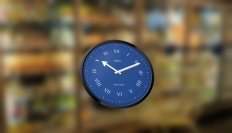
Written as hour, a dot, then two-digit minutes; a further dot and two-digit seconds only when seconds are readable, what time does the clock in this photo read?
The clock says 10.11
